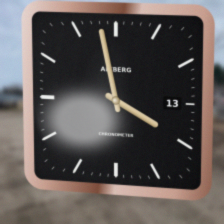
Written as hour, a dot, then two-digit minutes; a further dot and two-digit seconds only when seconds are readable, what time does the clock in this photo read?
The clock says 3.58
